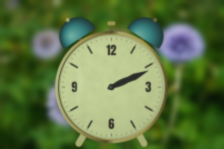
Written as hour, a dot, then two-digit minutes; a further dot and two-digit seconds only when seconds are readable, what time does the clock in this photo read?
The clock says 2.11
